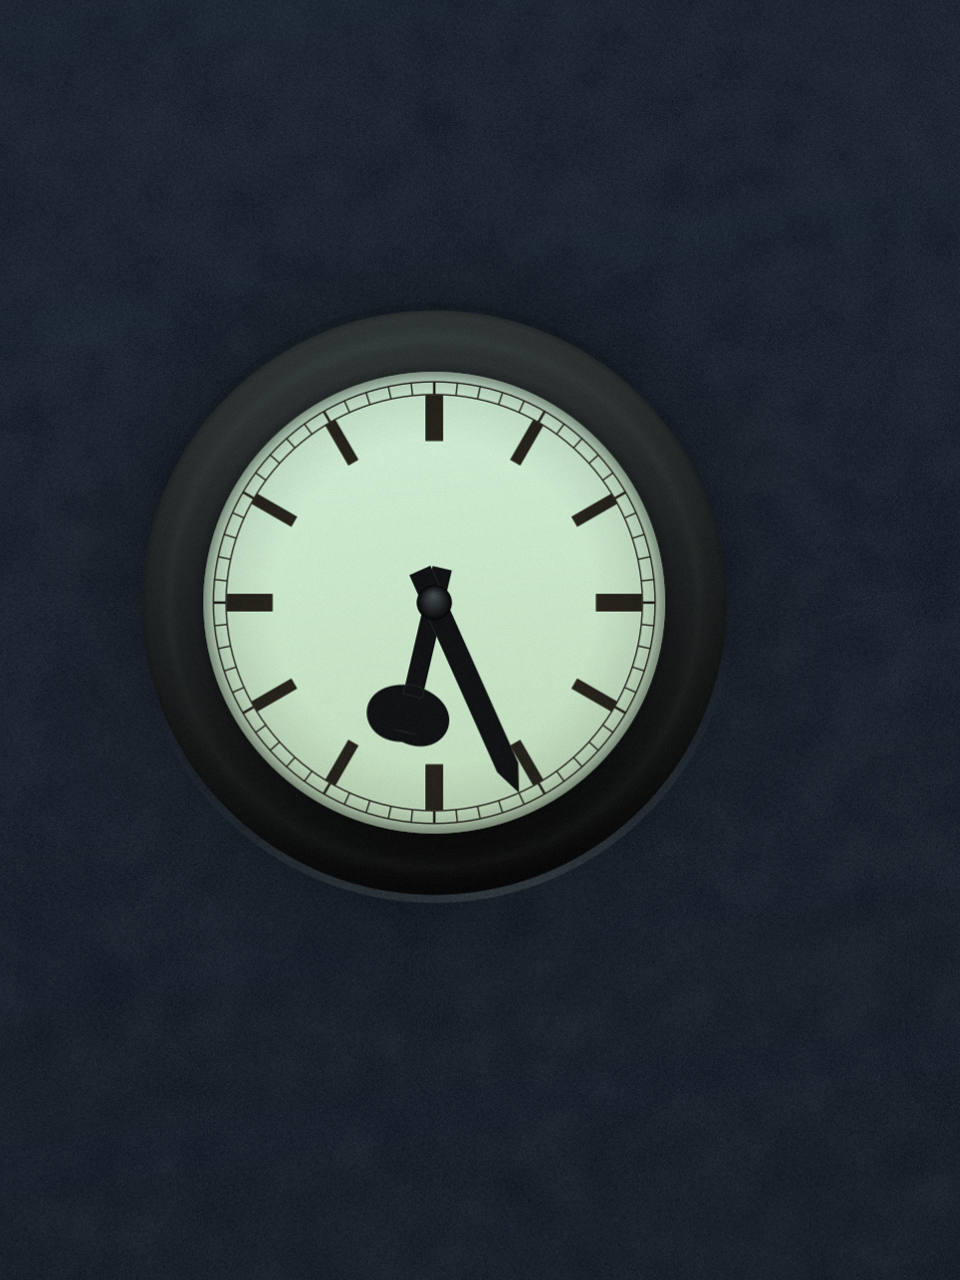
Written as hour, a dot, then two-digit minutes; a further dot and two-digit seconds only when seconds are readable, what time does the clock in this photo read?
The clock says 6.26
